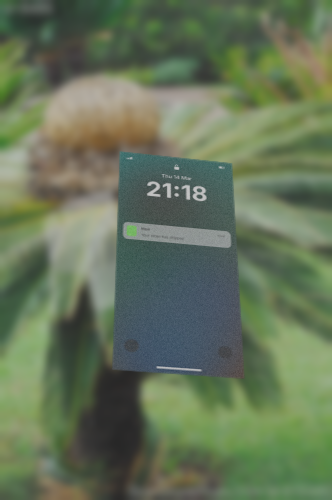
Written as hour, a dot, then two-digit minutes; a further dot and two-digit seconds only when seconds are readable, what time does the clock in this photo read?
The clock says 21.18
